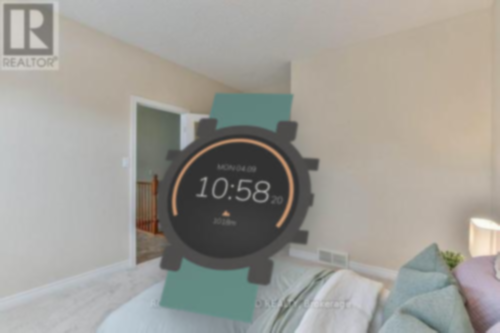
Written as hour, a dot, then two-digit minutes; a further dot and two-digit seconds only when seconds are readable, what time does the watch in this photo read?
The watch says 10.58
